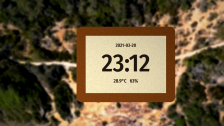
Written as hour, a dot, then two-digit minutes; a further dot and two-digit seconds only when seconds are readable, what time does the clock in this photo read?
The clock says 23.12
